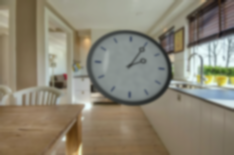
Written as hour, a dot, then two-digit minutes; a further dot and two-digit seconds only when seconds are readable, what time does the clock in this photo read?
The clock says 2.05
